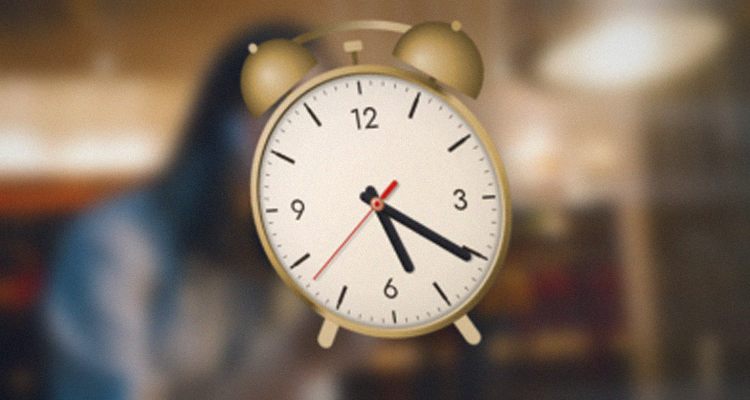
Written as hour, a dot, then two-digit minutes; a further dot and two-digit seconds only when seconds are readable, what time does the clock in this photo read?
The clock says 5.20.38
